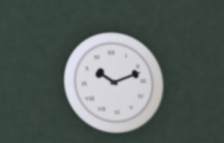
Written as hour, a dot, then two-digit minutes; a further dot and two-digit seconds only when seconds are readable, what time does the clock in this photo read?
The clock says 10.12
